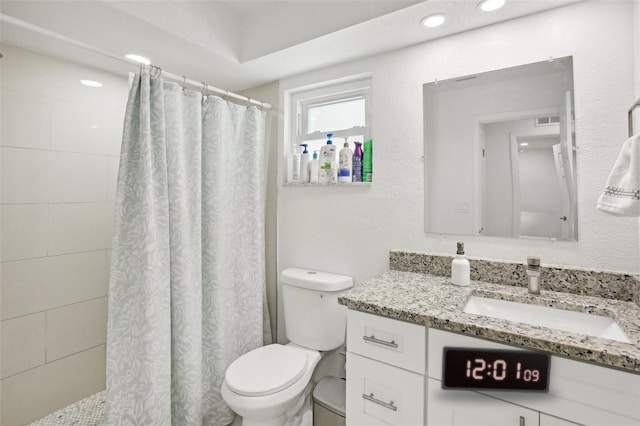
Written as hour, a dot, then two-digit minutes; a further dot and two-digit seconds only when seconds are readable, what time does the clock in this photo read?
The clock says 12.01.09
